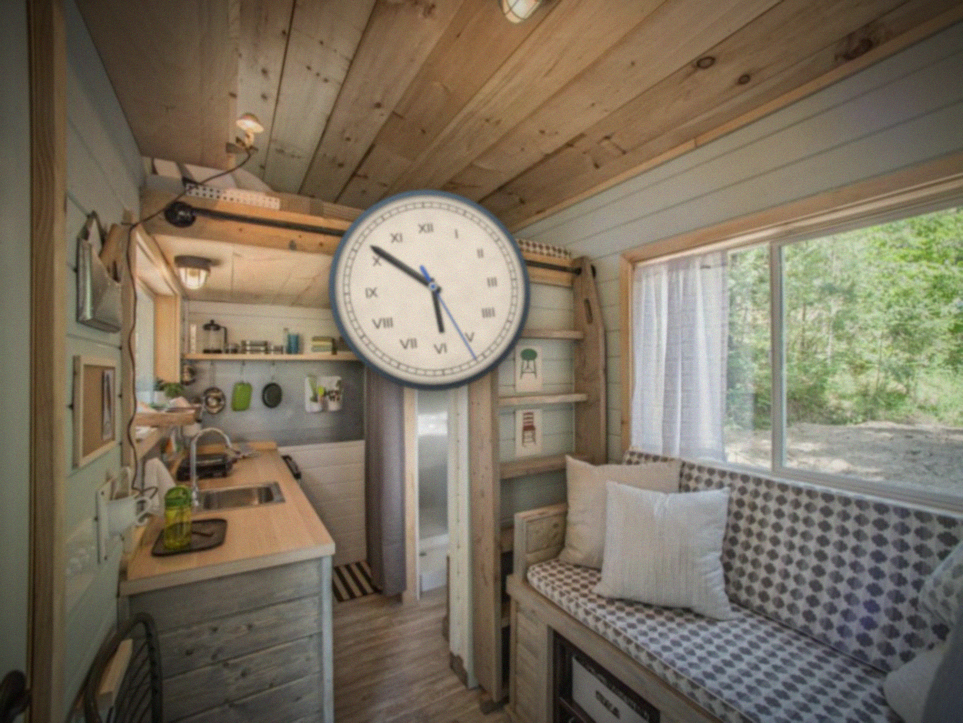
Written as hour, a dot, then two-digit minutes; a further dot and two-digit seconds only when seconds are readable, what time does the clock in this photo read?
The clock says 5.51.26
